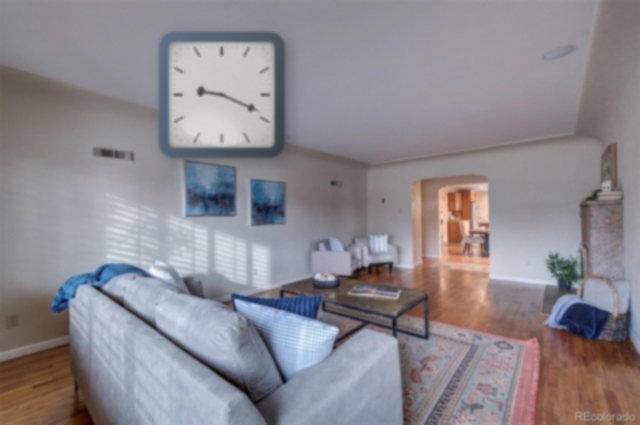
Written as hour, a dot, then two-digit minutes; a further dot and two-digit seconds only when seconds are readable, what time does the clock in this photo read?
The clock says 9.19
